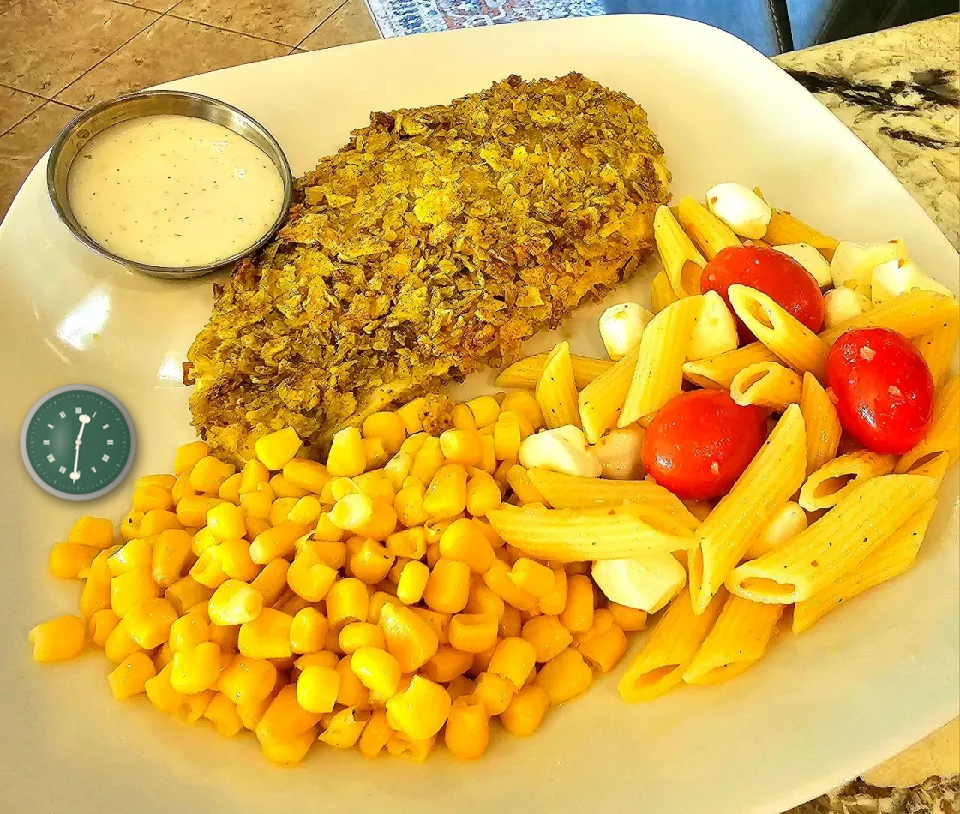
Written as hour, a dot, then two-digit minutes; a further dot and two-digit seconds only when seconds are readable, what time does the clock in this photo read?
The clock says 12.31
